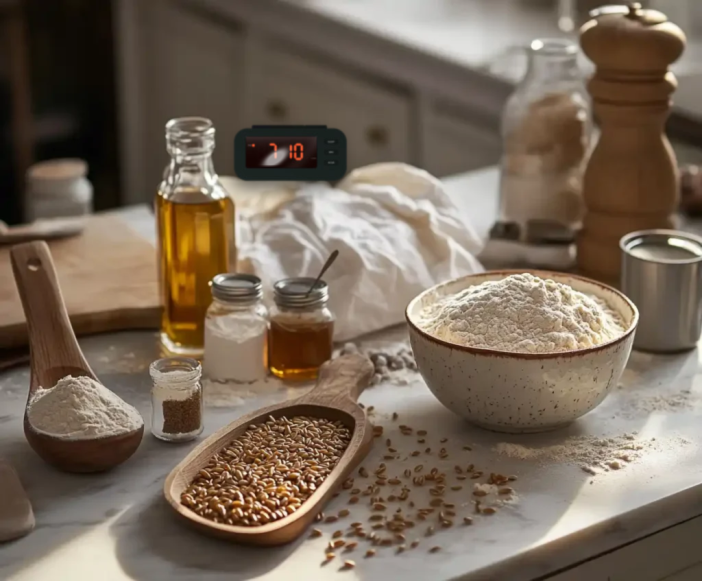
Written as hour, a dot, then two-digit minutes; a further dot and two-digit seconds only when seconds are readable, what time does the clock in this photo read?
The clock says 7.10
